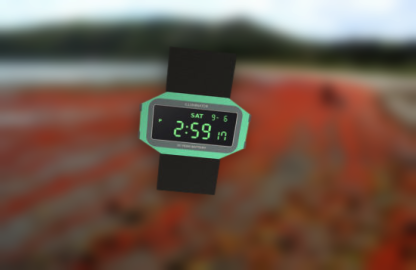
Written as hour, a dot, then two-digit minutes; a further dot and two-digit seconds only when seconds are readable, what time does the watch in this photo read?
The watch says 2.59.17
